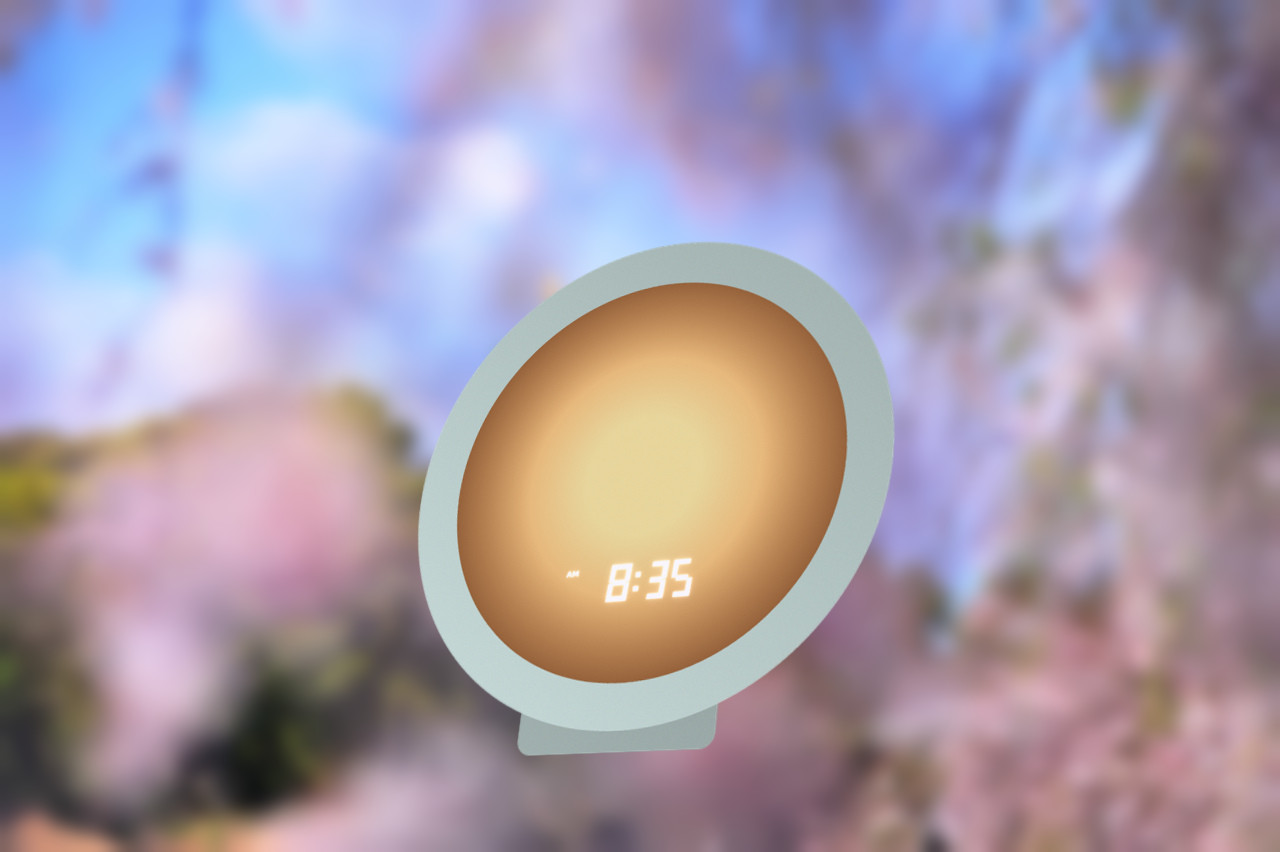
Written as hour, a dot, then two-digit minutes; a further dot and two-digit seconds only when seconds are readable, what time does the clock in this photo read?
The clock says 8.35
